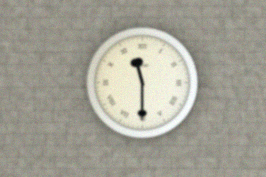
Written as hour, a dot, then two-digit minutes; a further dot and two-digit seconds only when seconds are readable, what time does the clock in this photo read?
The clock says 11.30
